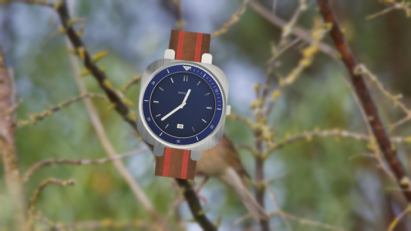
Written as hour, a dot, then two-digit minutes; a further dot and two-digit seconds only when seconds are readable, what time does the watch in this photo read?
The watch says 12.38
